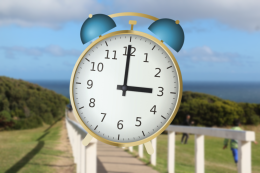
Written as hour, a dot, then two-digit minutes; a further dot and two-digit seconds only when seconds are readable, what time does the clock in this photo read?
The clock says 3.00
